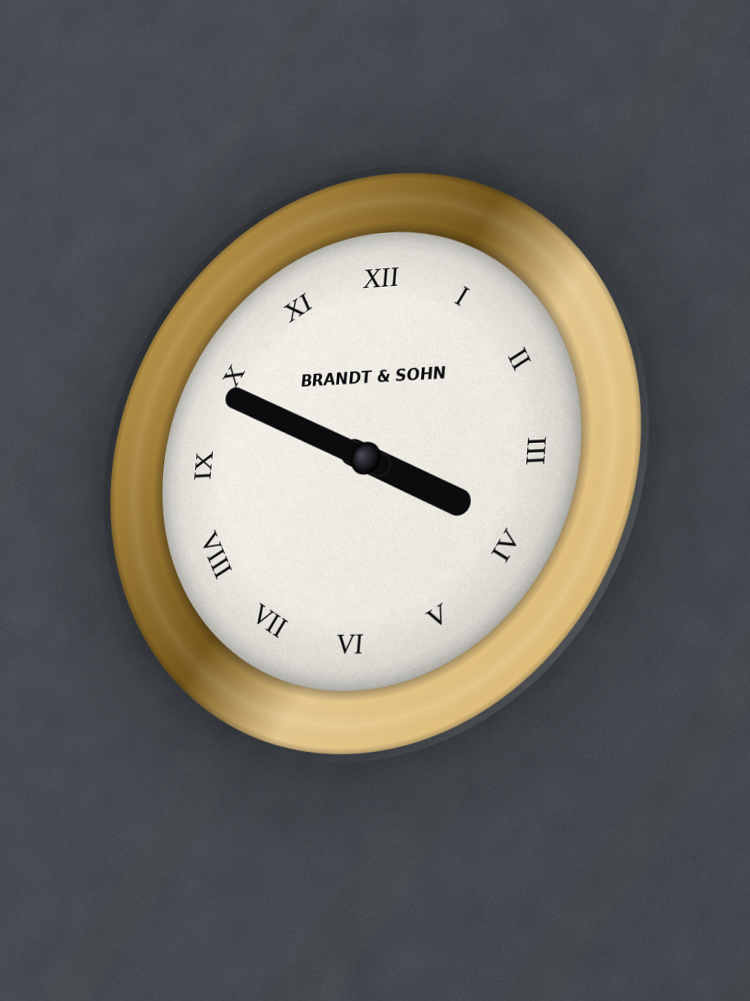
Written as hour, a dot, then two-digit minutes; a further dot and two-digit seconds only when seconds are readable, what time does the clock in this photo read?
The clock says 3.49
